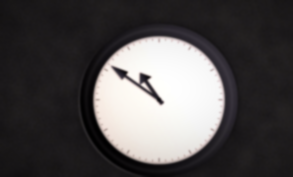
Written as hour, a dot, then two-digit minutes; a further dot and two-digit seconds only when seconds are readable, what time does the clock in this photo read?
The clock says 10.51
